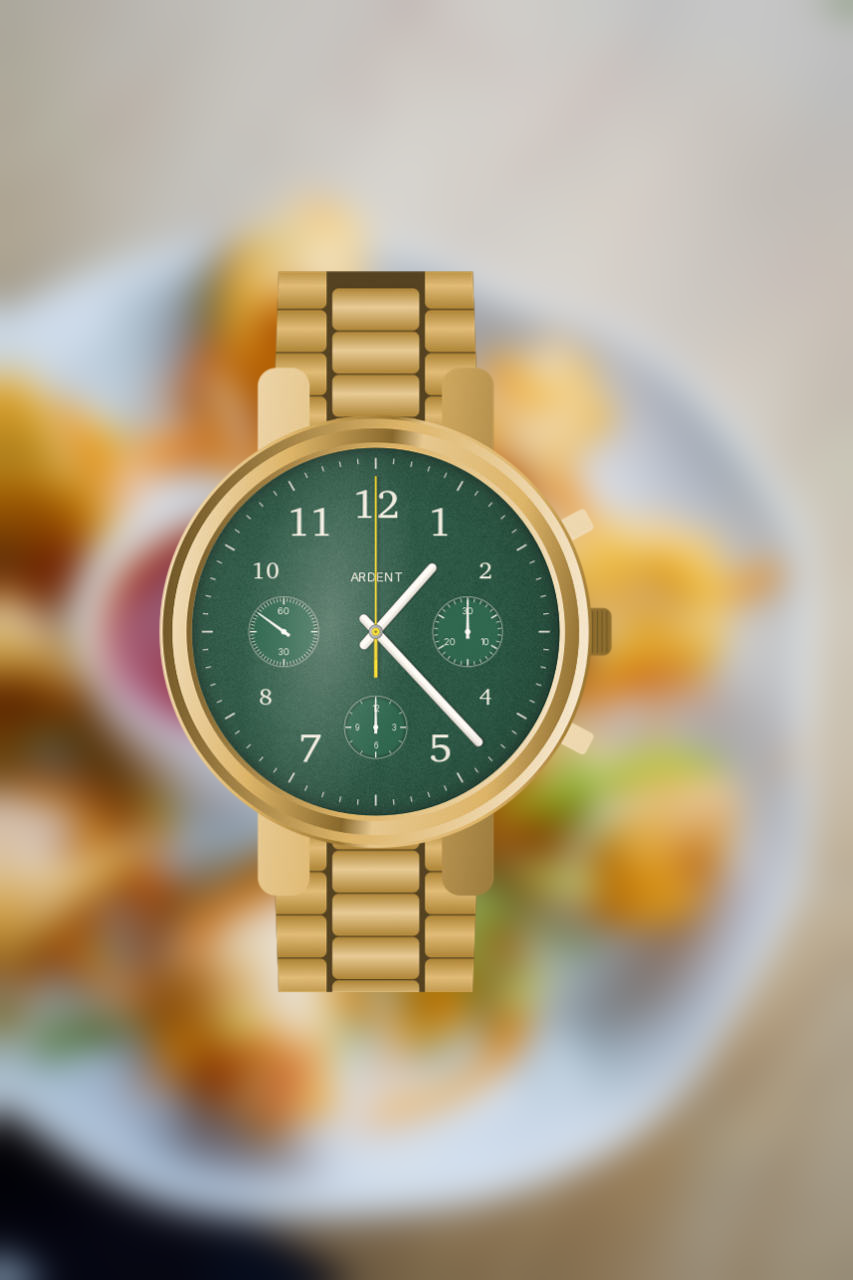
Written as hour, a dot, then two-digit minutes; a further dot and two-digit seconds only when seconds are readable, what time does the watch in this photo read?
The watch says 1.22.51
